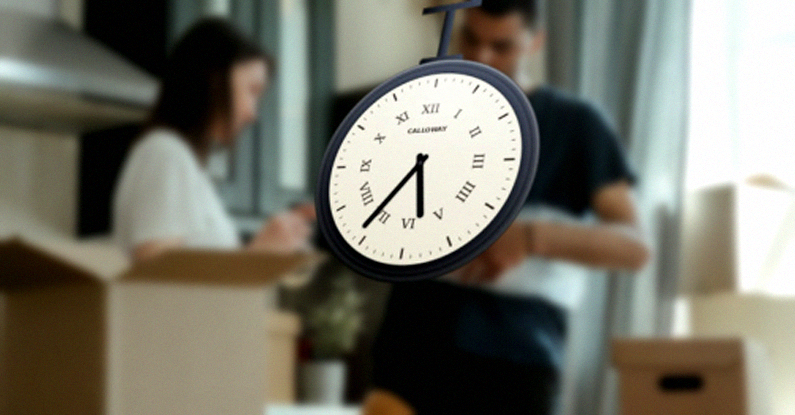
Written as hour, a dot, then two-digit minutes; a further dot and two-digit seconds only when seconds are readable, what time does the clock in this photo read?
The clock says 5.36
